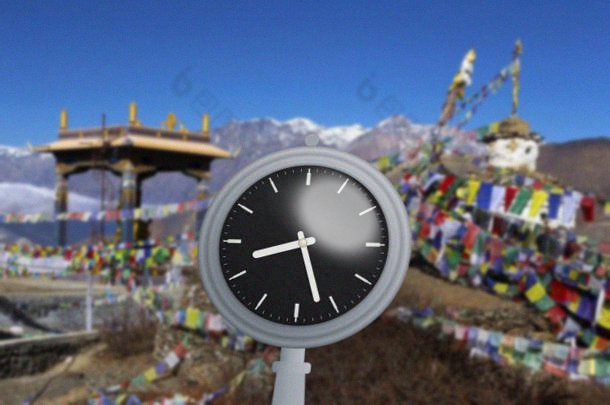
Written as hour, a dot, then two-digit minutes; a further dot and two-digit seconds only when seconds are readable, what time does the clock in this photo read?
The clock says 8.27
